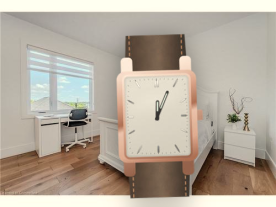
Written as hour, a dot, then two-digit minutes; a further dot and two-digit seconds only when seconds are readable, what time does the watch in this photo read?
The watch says 12.04
